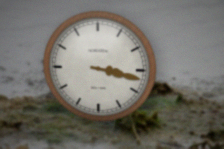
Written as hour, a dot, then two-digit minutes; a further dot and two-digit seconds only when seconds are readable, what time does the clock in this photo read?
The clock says 3.17
